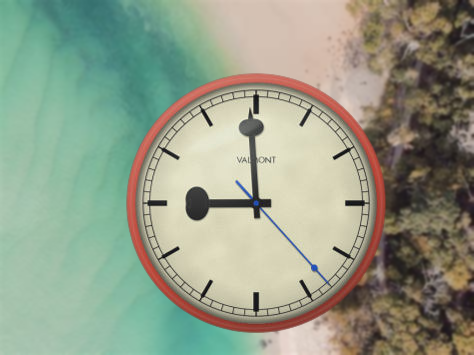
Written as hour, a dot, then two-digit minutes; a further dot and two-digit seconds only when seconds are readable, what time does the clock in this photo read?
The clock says 8.59.23
